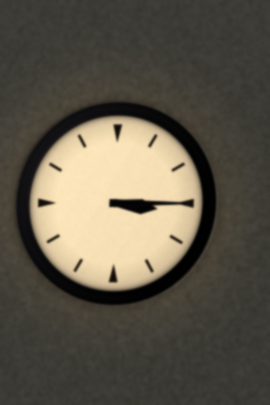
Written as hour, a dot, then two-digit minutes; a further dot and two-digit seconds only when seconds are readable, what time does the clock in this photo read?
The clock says 3.15
